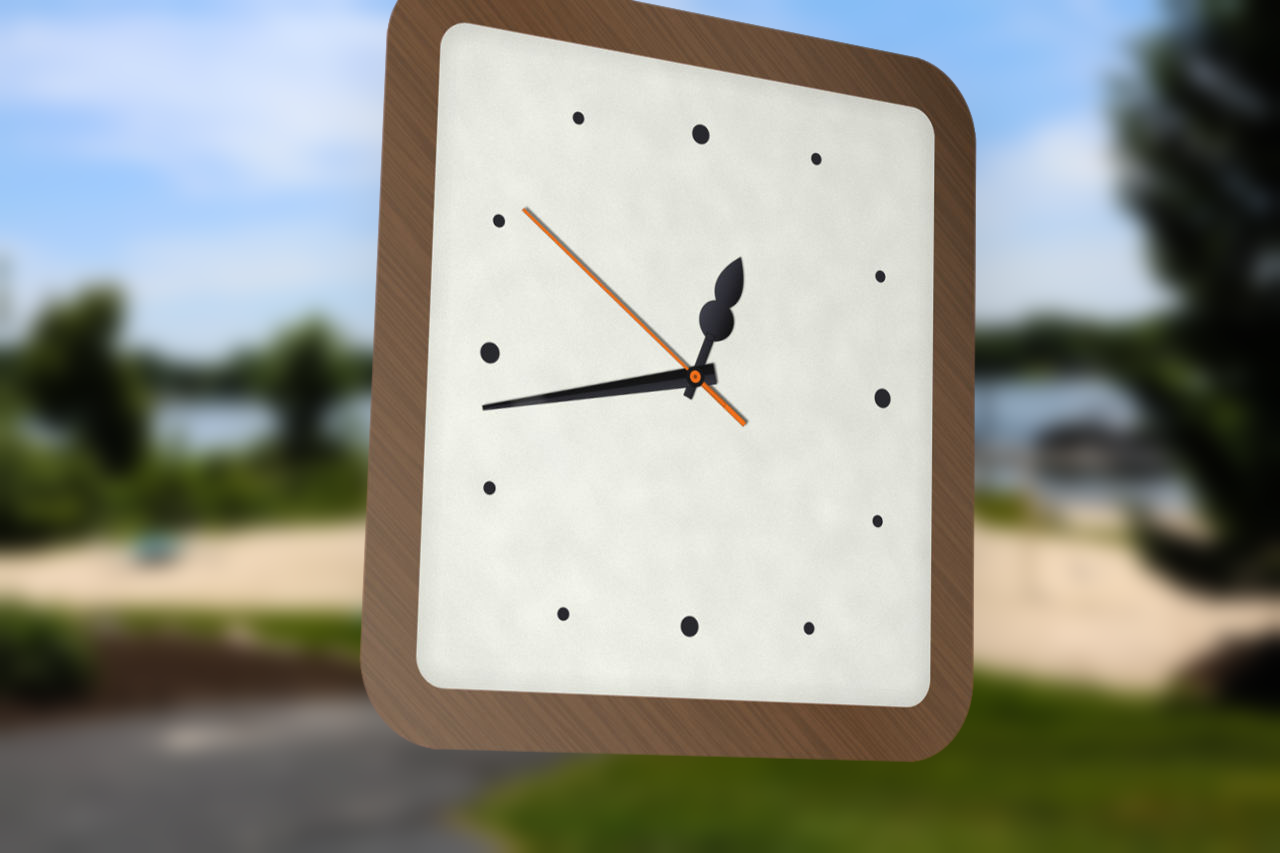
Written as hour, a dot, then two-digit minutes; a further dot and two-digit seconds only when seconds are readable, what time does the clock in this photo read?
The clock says 12.42.51
